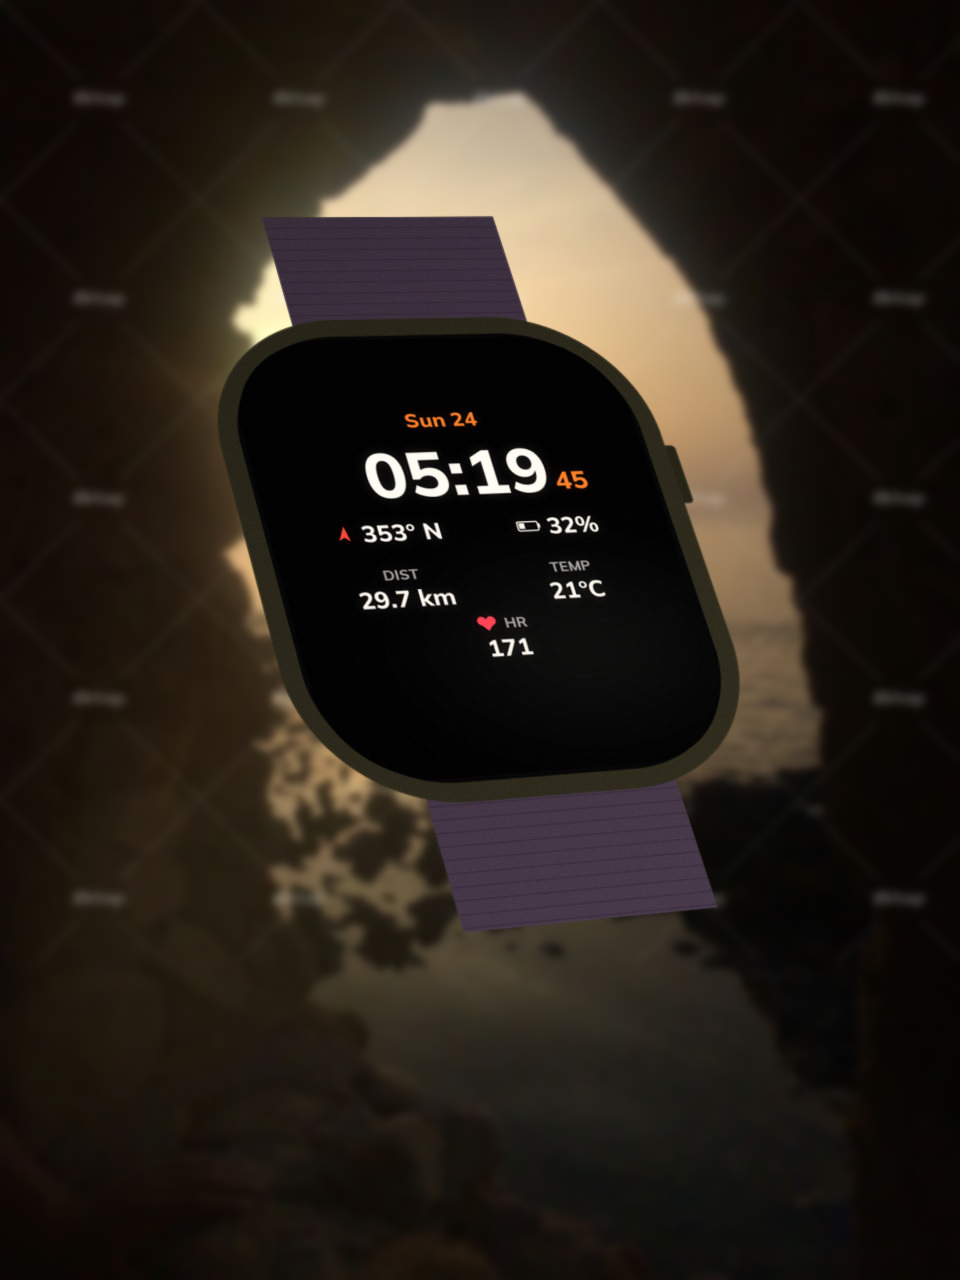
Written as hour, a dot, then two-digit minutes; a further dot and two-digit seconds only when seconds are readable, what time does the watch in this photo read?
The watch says 5.19.45
